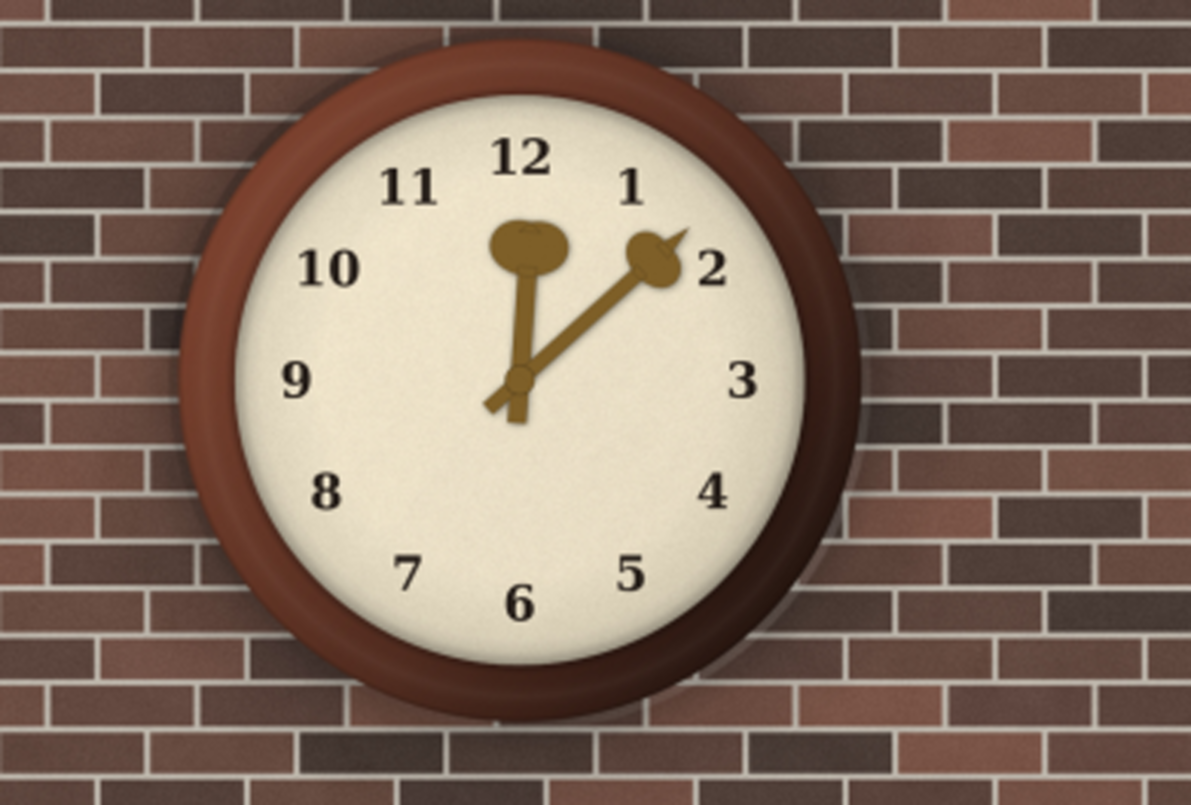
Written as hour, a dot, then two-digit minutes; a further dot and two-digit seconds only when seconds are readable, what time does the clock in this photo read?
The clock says 12.08
